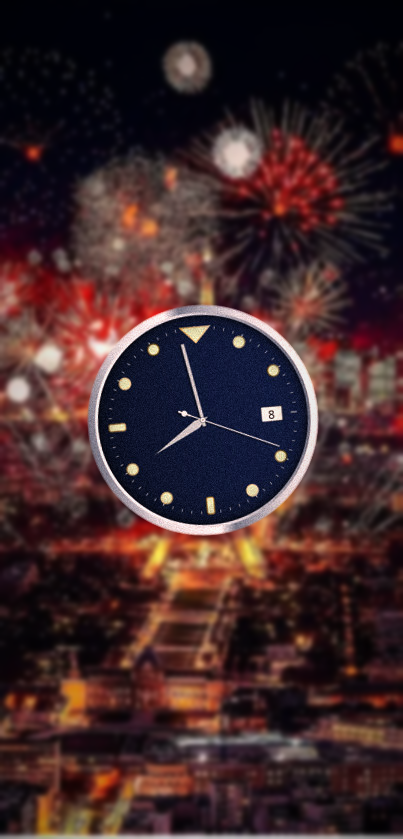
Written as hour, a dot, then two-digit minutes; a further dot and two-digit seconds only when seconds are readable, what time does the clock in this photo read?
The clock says 7.58.19
